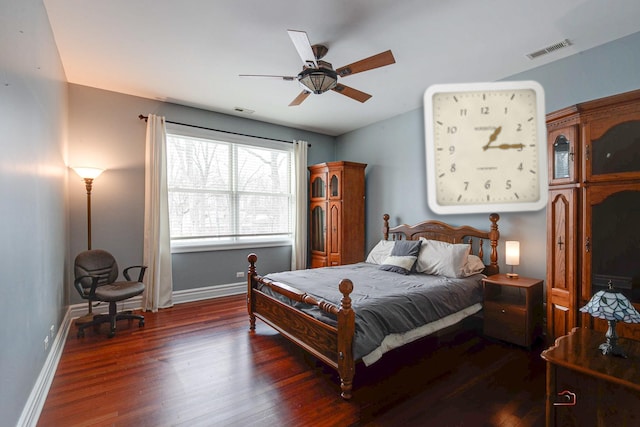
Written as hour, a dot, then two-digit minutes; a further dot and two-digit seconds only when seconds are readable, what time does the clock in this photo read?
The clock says 1.15
